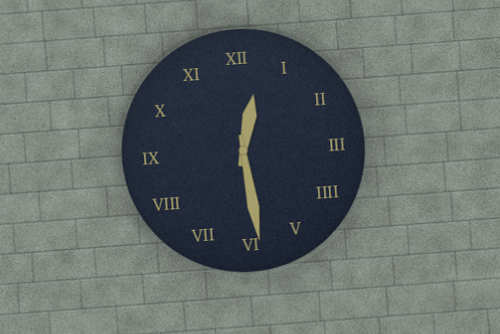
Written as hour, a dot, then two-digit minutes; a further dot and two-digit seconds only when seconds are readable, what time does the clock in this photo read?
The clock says 12.29
